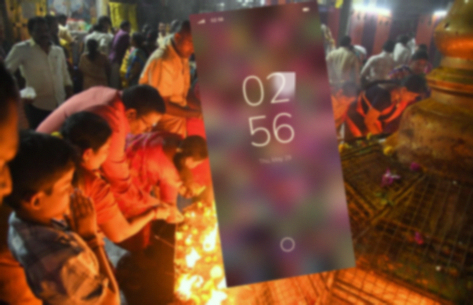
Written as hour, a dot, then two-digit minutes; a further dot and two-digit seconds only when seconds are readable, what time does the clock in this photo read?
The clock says 2.56
